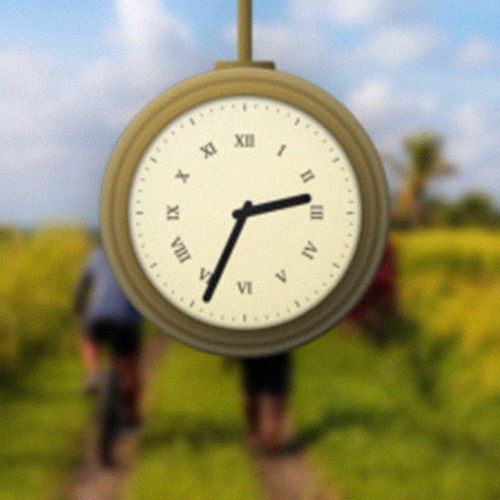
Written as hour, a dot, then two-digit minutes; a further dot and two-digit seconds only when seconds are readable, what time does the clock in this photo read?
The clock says 2.34
